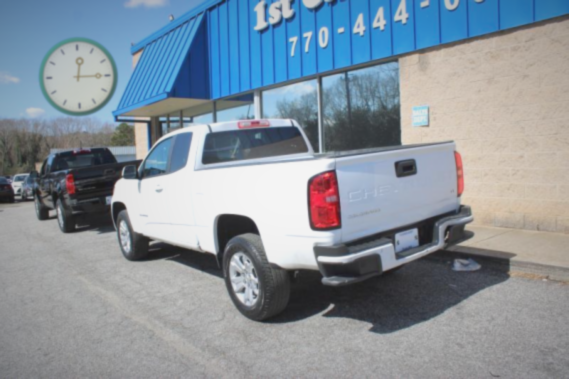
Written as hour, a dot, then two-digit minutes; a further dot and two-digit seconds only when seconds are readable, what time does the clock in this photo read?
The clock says 12.15
